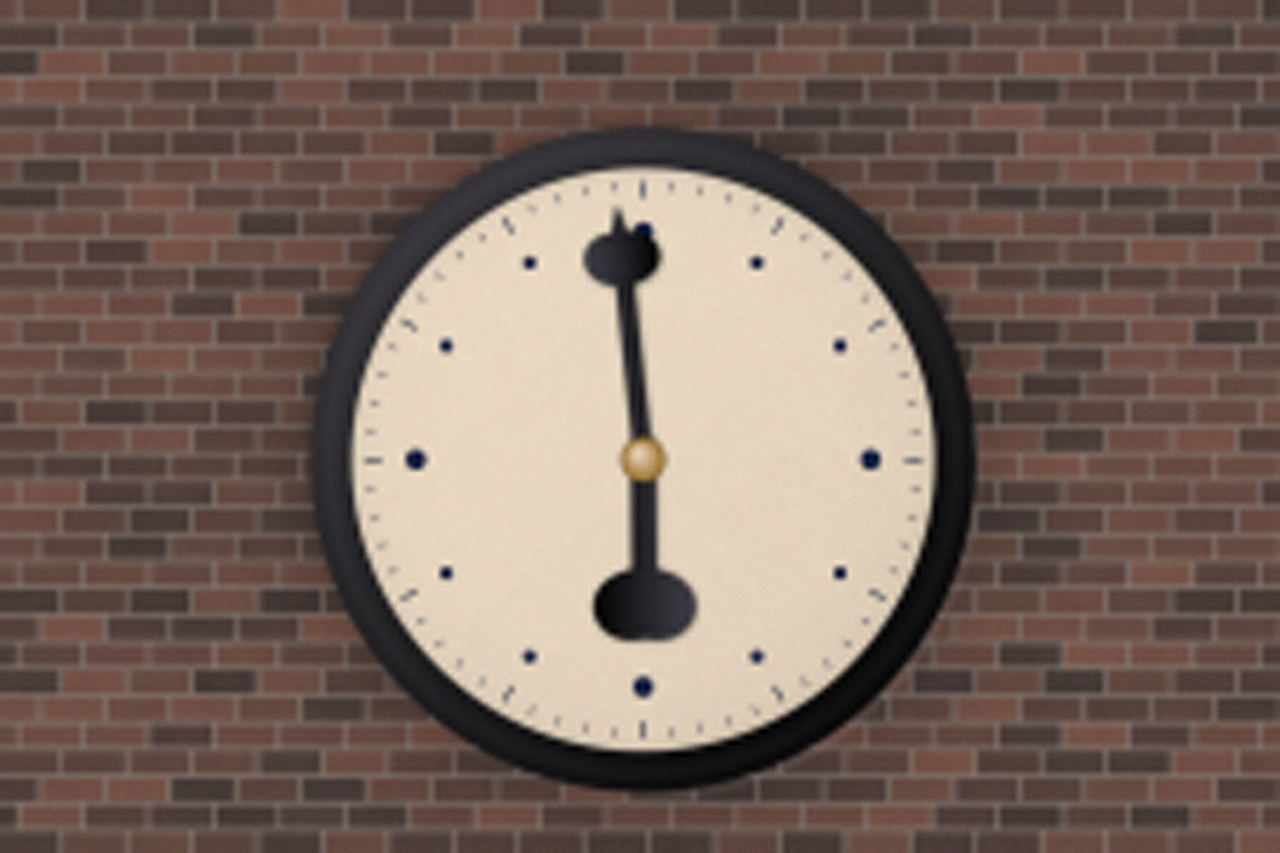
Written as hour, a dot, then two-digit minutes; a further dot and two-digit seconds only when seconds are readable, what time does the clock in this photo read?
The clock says 5.59
